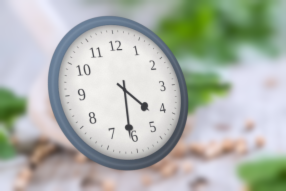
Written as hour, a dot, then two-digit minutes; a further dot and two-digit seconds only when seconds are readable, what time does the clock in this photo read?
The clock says 4.31
